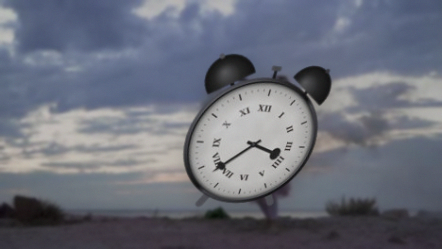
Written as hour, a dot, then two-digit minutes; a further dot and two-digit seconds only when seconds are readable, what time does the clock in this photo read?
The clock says 3.38
